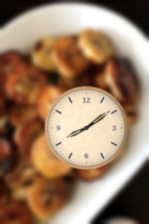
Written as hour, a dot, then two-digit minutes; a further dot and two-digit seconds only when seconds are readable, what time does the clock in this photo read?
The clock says 8.09
